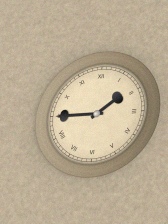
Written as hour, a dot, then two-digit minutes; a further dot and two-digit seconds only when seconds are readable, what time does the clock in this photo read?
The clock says 1.45
